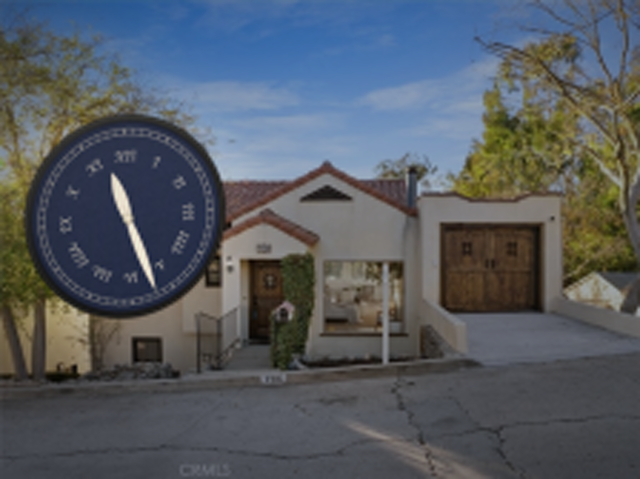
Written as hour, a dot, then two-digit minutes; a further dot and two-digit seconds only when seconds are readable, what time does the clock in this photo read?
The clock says 11.27
